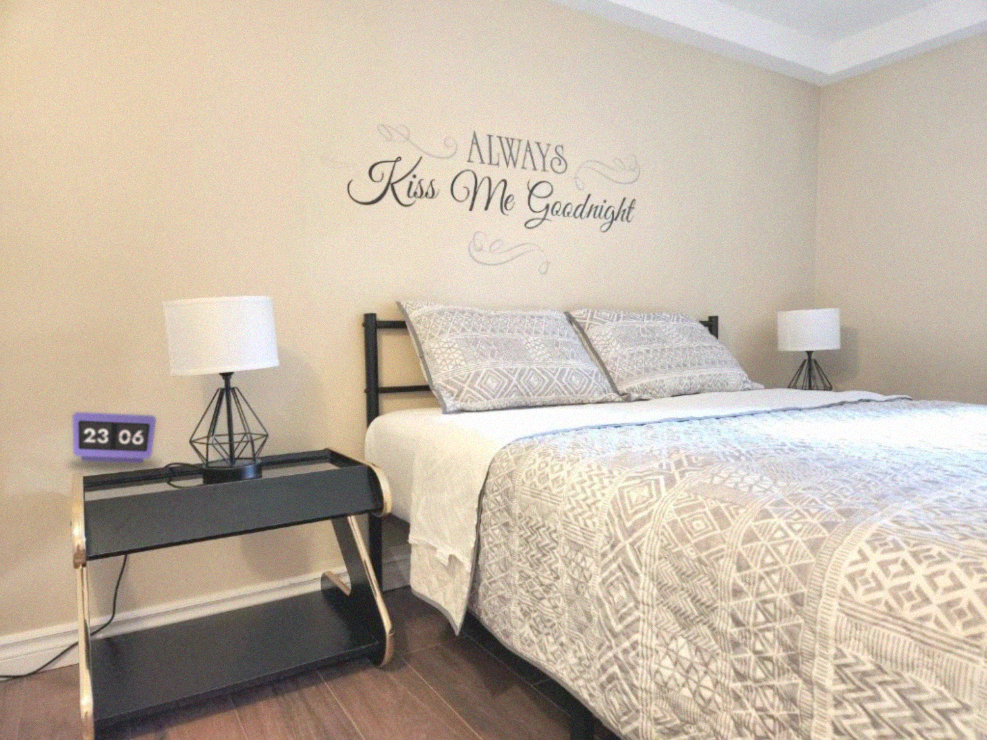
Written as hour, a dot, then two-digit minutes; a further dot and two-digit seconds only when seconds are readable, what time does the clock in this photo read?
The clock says 23.06
